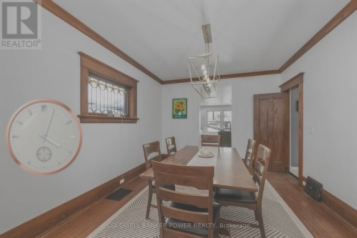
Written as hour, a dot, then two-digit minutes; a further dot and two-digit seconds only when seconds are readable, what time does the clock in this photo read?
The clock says 4.03
